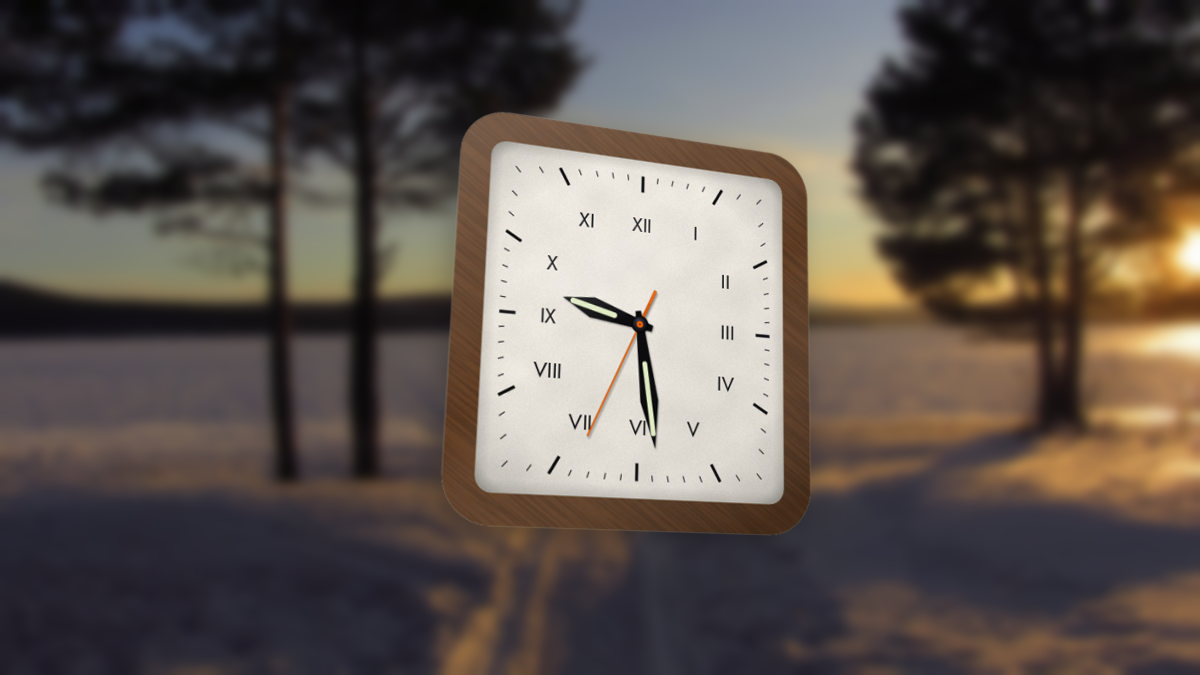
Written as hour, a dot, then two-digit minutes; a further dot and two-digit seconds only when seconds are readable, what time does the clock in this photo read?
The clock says 9.28.34
